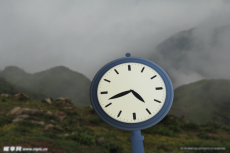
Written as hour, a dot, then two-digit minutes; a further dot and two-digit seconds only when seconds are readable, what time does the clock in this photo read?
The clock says 4.42
